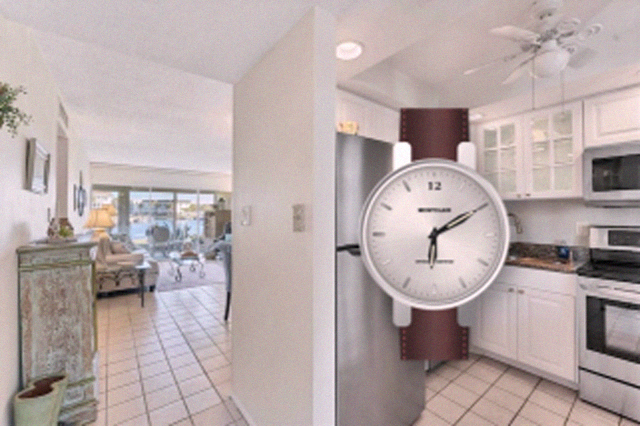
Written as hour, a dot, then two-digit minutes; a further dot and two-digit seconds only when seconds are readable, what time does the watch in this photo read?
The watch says 6.10
